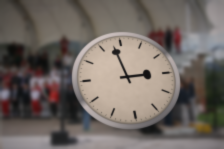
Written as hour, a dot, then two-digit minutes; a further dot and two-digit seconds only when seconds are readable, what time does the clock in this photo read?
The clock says 2.58
